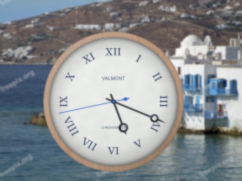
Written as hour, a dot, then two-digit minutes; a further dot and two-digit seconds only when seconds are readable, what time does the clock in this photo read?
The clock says 5.18.43
